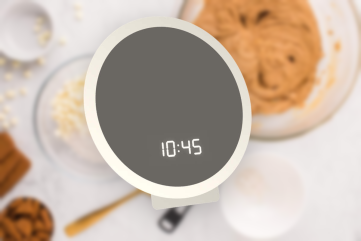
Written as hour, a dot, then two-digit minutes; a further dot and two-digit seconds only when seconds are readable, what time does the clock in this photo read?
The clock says 10.45
